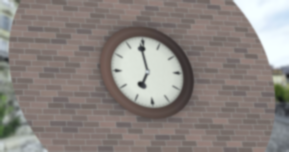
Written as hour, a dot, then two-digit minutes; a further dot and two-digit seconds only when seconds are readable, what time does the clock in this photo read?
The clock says 6.59
